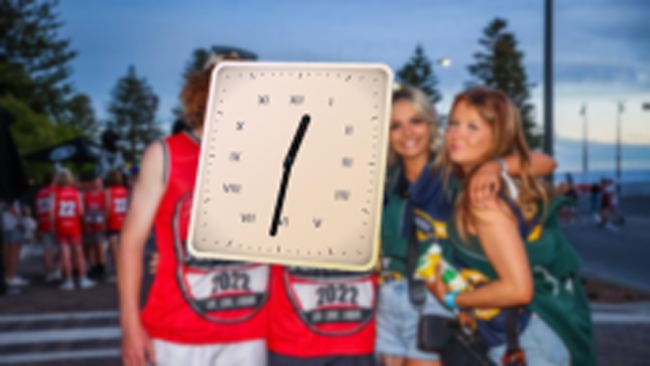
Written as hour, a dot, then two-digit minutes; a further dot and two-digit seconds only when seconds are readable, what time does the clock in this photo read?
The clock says 12.31
